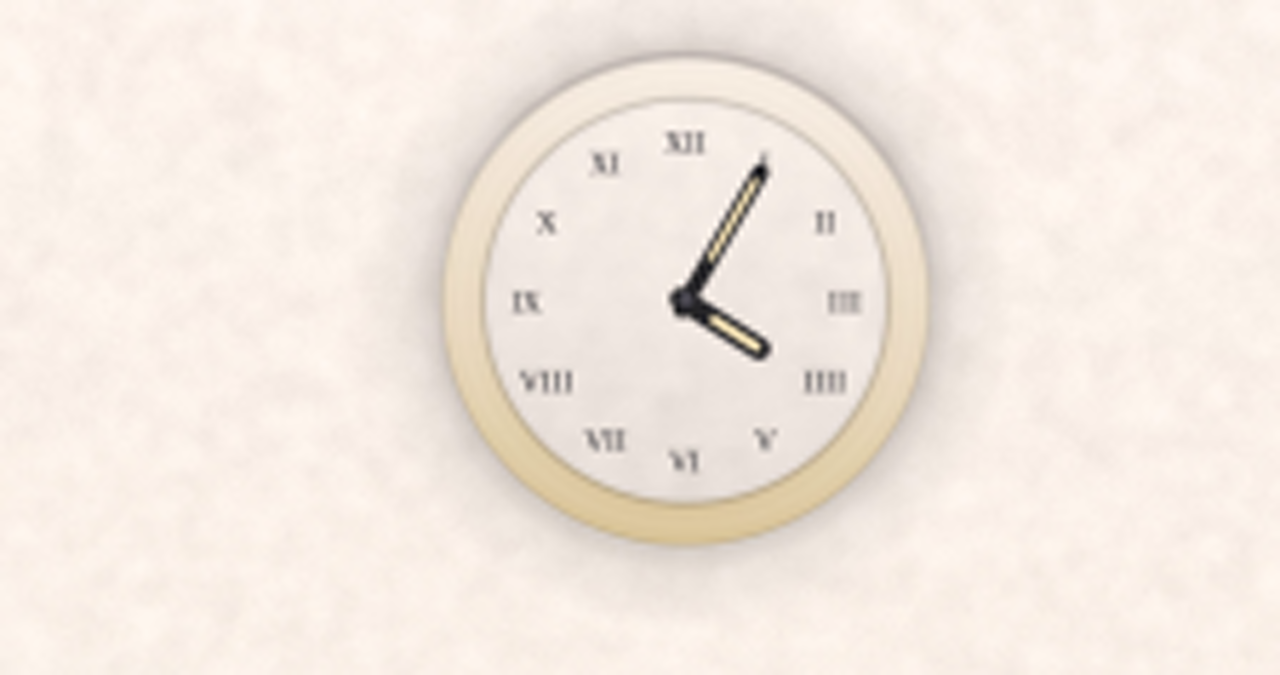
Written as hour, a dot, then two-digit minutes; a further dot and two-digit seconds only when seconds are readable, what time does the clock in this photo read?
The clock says 4.05
